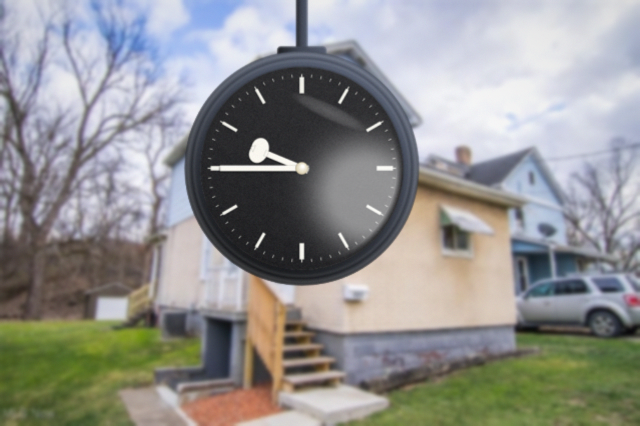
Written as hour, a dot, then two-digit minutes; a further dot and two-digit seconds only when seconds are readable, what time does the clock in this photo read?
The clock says 9.45
